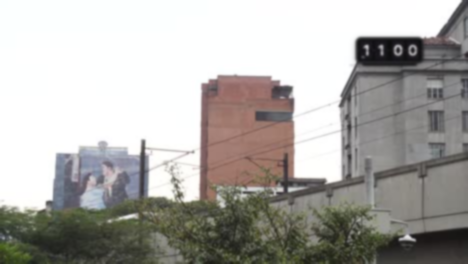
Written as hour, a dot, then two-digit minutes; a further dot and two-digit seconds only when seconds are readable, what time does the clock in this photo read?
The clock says 11.00
